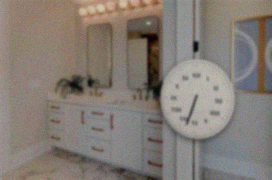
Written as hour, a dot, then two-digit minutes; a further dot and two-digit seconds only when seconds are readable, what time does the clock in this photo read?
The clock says 6.33
